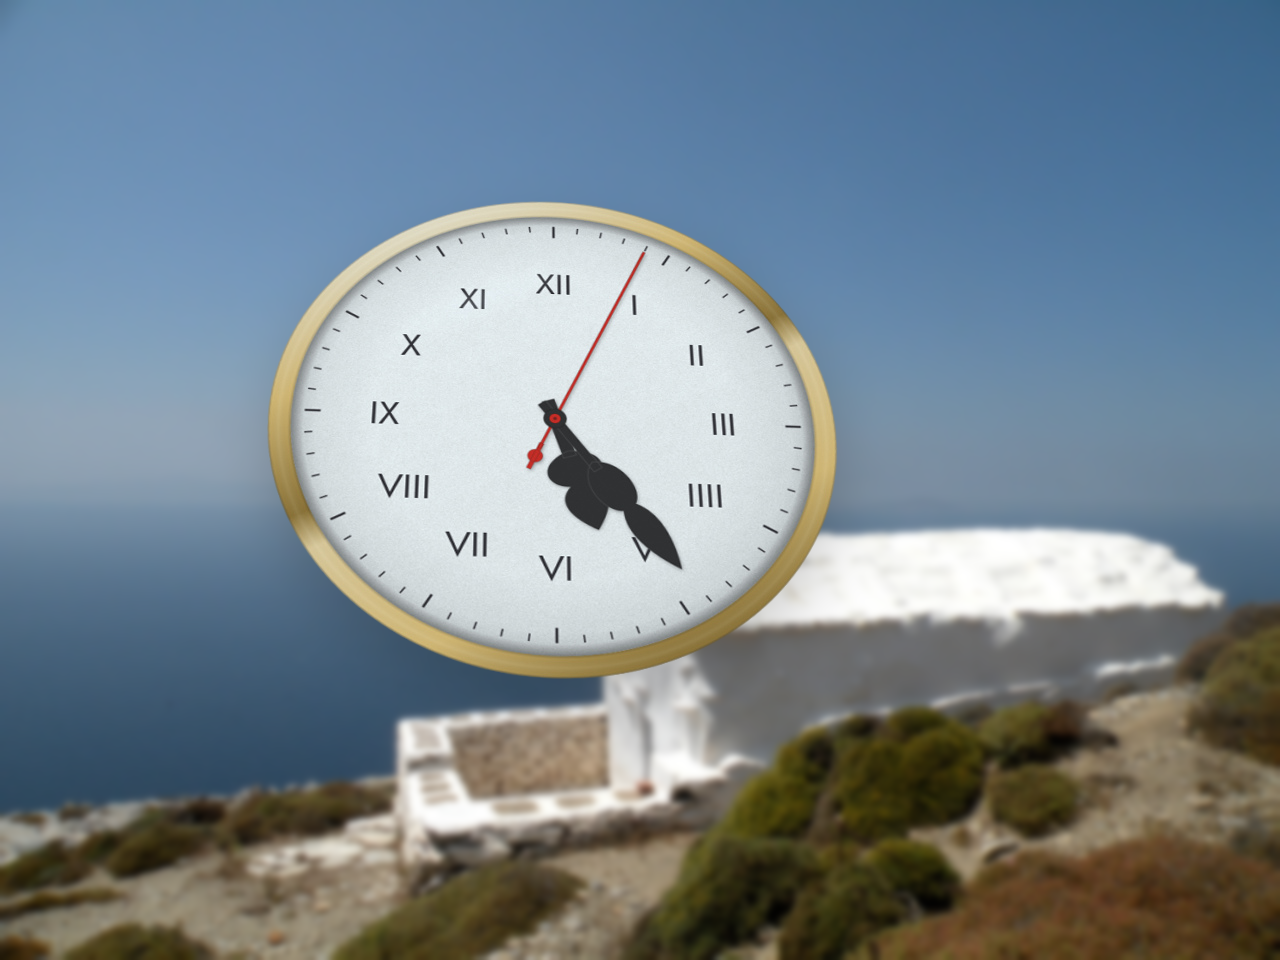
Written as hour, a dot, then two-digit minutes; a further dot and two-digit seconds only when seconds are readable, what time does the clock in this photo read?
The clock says 5.24.04
